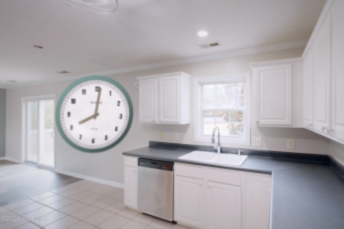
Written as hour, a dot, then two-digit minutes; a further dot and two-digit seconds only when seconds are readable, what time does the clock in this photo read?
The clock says 8.01
